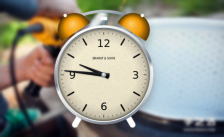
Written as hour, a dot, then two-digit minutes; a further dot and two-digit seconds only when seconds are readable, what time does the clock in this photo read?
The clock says 9.46
